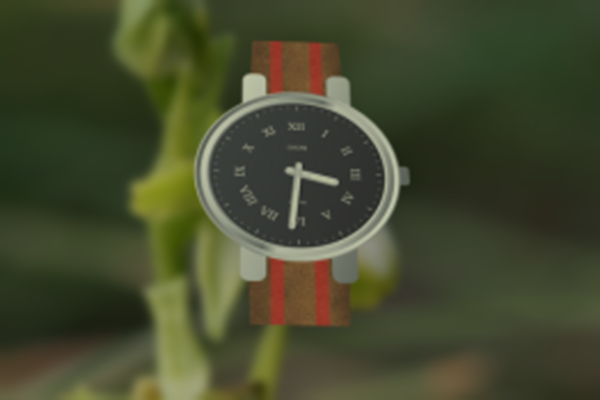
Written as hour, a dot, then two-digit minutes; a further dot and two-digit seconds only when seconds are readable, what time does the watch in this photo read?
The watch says 3.31
